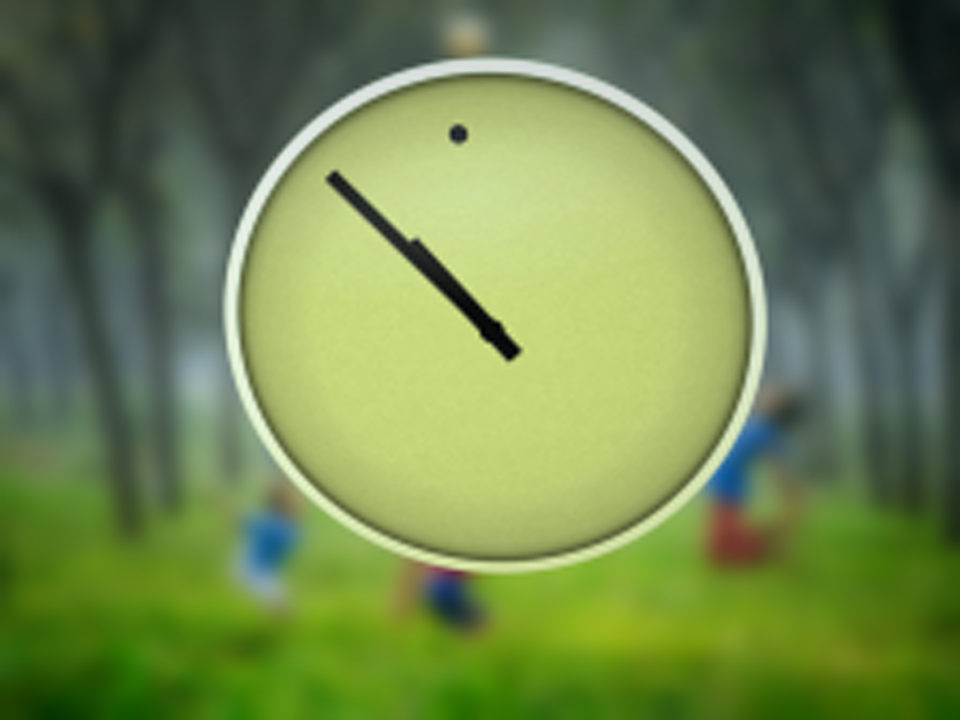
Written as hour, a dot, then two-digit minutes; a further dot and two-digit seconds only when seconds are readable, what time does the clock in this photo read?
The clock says 10.54
